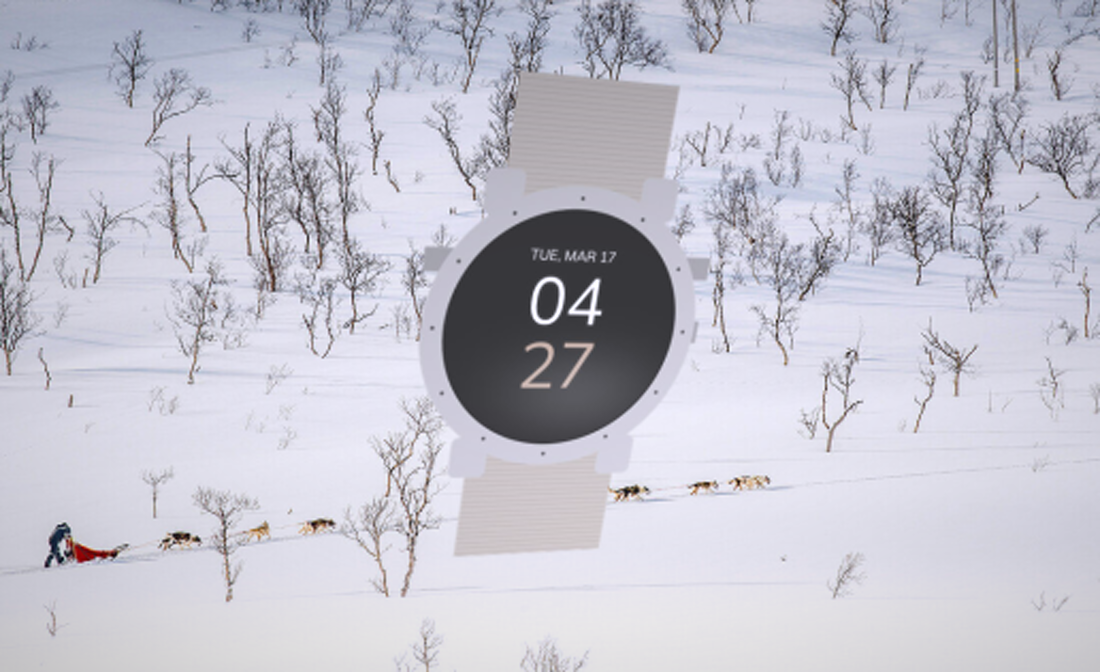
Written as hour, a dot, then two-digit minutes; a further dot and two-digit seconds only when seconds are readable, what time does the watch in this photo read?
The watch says 4.27
